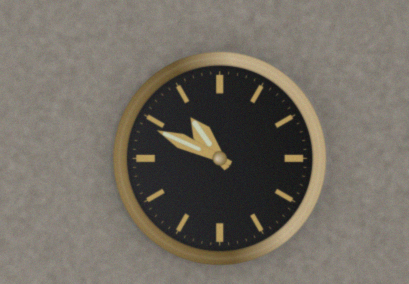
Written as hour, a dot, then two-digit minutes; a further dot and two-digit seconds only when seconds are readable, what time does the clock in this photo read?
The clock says 10.49
